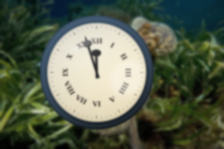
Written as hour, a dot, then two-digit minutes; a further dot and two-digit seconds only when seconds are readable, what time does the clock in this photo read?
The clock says 11.57
